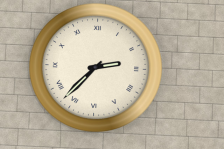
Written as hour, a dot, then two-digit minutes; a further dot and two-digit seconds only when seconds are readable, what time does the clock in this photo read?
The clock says 2.37
